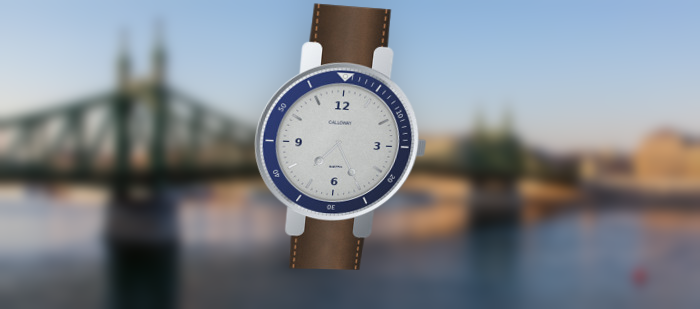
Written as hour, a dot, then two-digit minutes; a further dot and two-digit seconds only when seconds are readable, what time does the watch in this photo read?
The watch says 7.25
